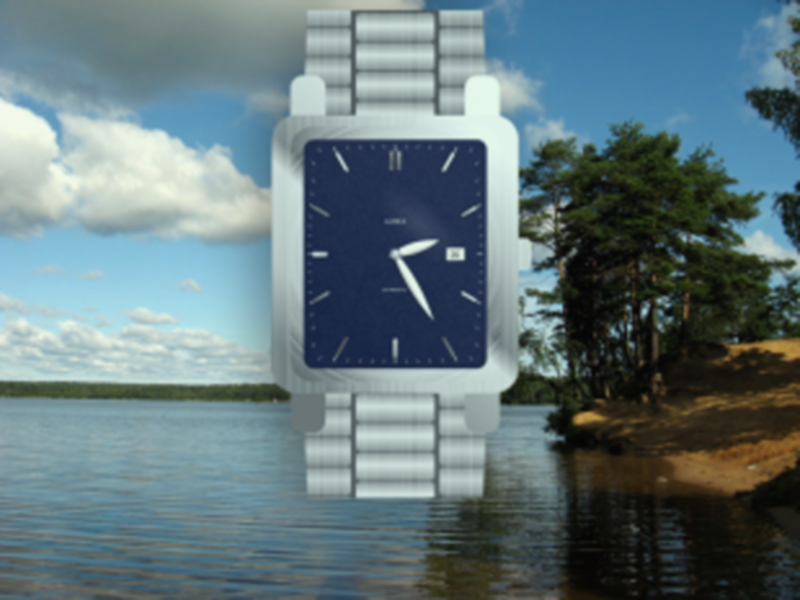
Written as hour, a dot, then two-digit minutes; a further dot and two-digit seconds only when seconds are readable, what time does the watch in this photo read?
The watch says 2.25
